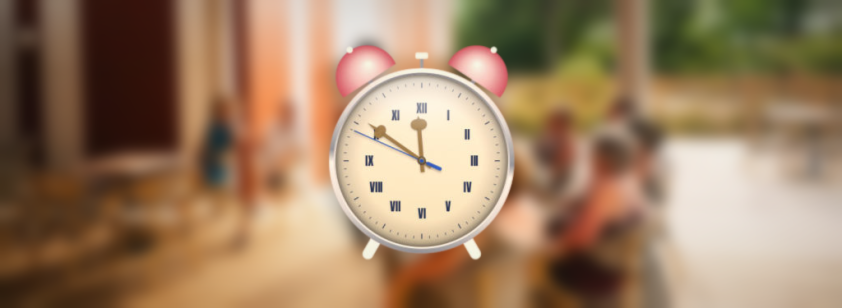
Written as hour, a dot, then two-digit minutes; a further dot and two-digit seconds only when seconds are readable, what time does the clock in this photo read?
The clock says 11.50.49
